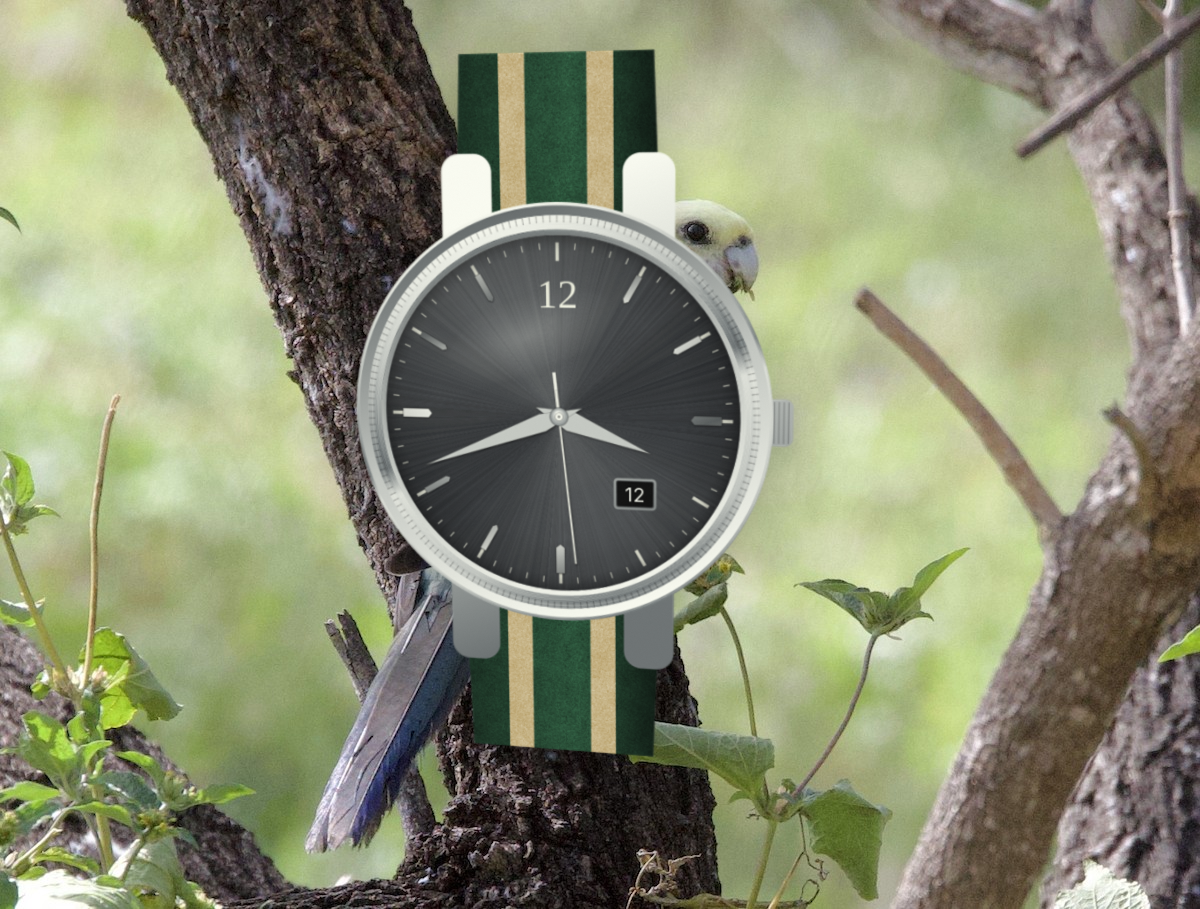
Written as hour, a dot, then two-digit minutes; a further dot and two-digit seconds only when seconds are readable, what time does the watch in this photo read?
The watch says 3.41.29
